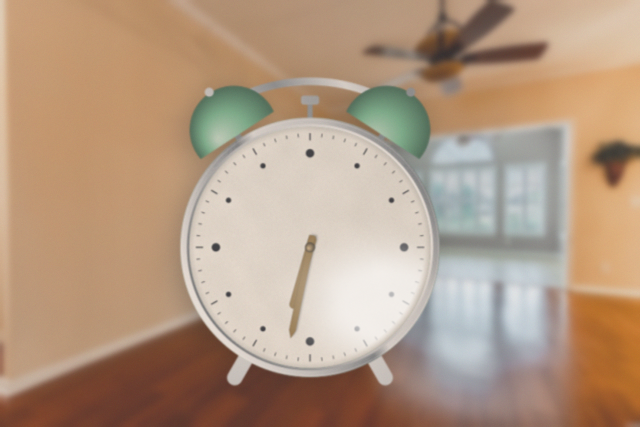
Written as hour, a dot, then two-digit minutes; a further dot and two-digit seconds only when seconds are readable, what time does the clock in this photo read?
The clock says 6.32
